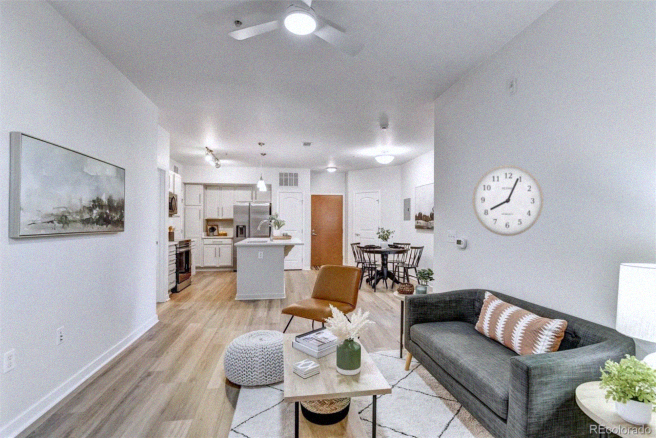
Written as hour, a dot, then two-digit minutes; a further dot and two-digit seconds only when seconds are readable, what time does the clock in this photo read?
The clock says 8.04
